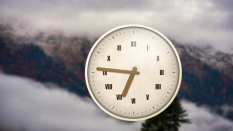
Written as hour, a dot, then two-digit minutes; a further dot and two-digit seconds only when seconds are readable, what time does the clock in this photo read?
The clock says 6.46
